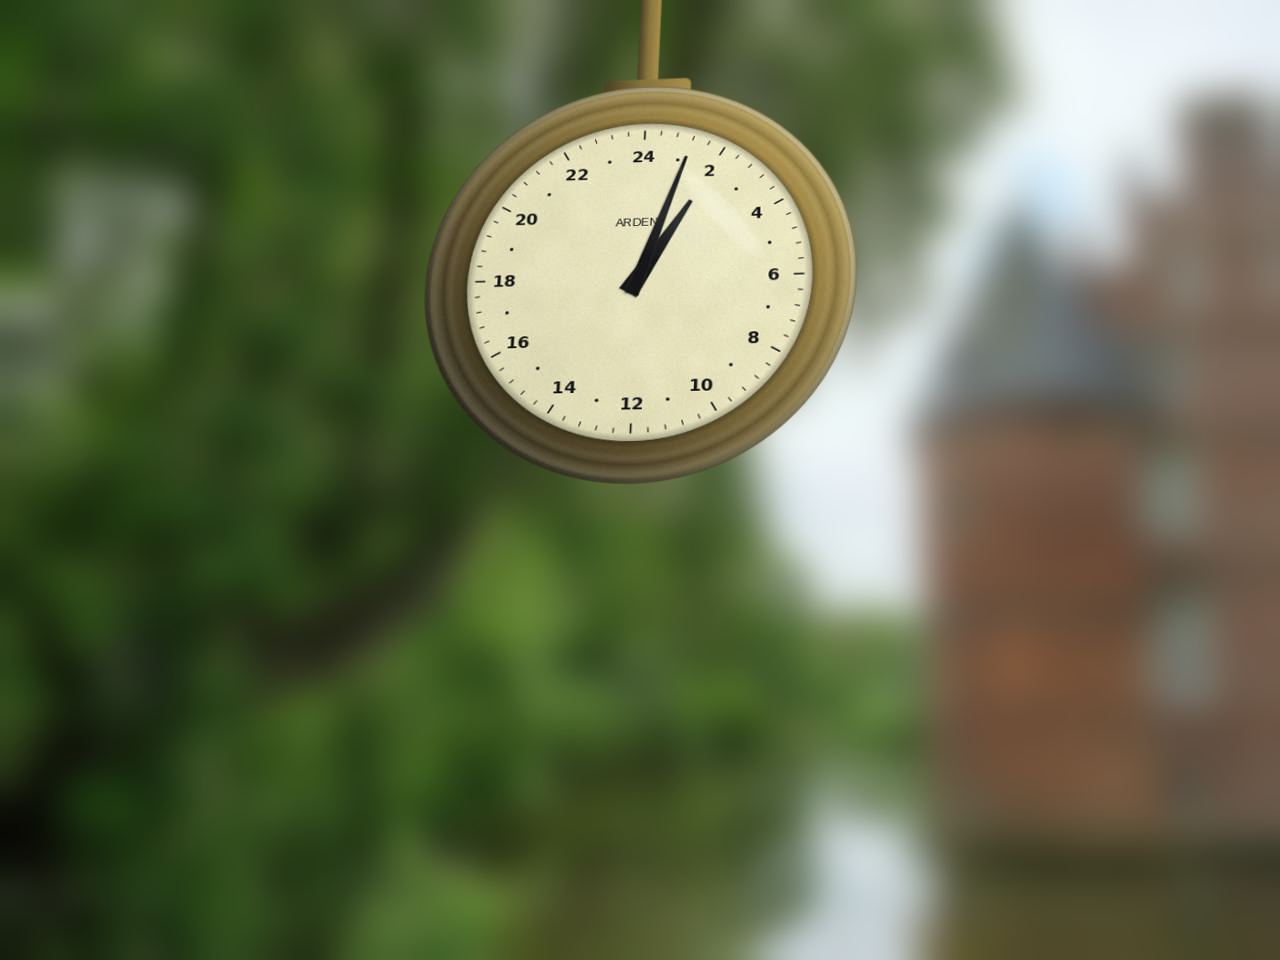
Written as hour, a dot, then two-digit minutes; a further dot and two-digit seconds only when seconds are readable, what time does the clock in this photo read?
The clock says 2.03
